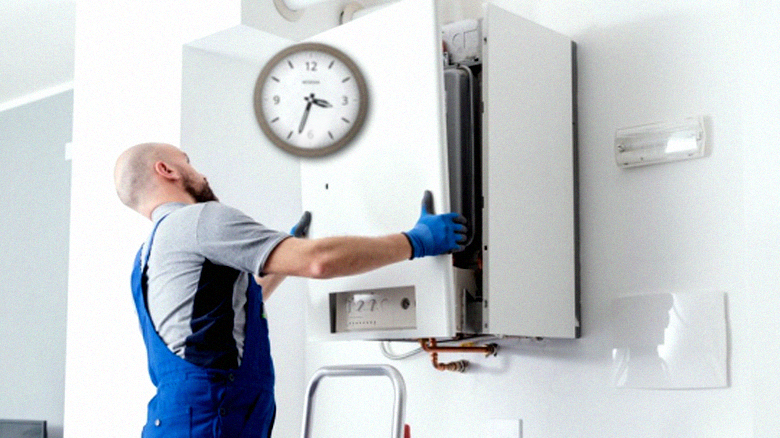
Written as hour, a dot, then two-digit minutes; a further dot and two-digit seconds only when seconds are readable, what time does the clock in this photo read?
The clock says 3.33
